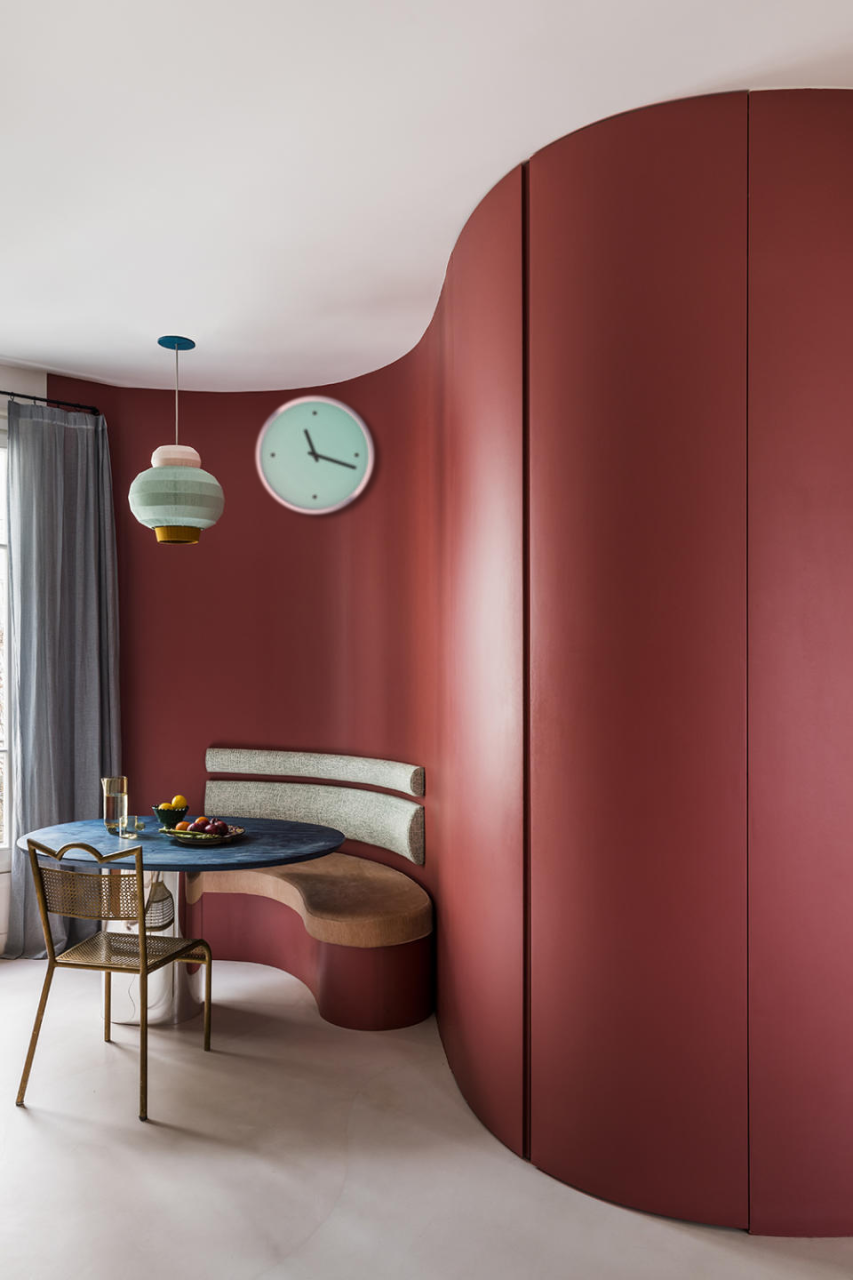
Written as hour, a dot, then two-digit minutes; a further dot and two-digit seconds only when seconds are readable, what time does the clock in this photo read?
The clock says 11.18
